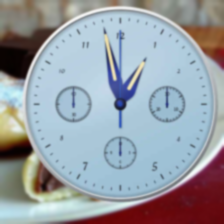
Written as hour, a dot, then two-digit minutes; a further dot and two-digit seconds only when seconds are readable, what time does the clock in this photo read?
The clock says 12.58
